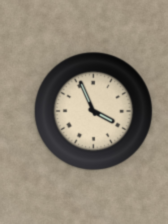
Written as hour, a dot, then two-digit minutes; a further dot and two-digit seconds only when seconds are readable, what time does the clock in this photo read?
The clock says 3.56
